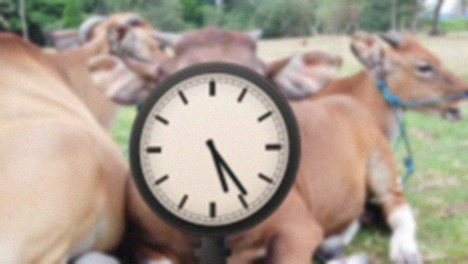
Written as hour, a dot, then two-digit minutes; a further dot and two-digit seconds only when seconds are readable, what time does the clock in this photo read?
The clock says 5.24
